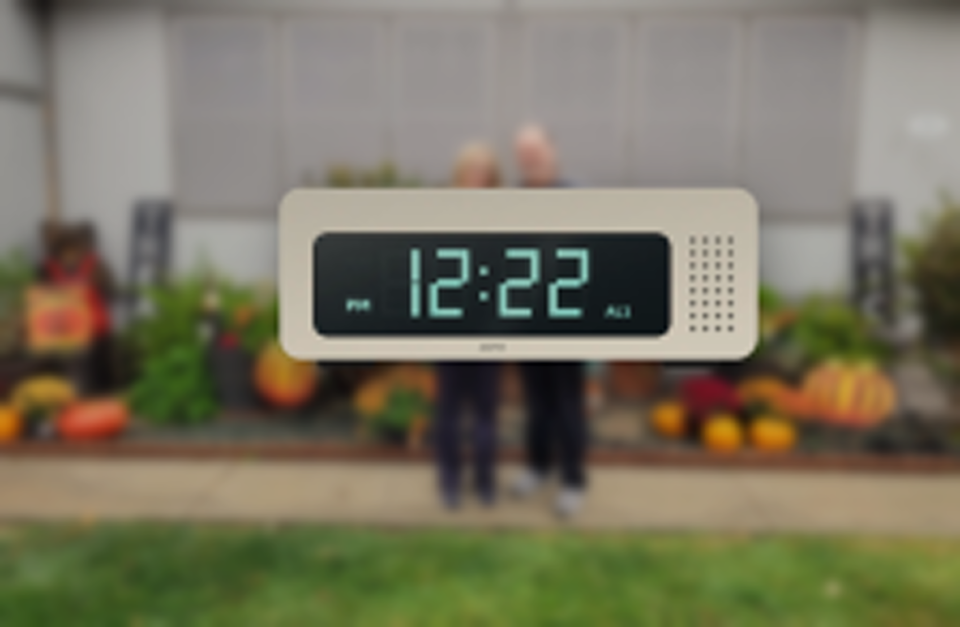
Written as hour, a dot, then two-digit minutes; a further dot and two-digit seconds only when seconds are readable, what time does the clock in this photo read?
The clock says 12.22
